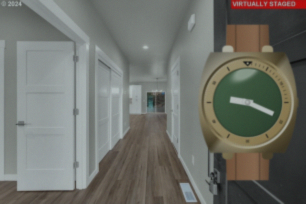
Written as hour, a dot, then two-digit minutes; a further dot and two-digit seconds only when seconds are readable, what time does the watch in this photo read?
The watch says 9.19
